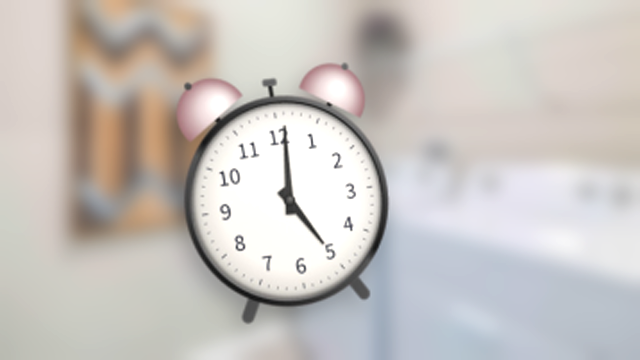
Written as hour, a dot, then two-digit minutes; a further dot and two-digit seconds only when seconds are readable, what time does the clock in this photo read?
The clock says 5.01
